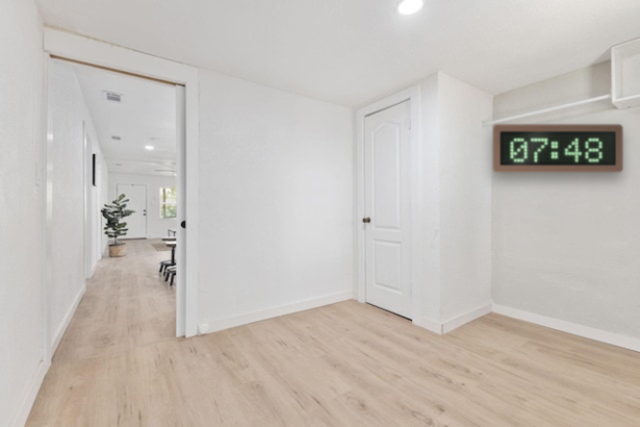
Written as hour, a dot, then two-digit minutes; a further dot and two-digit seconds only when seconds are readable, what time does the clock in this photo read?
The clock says 7.48
